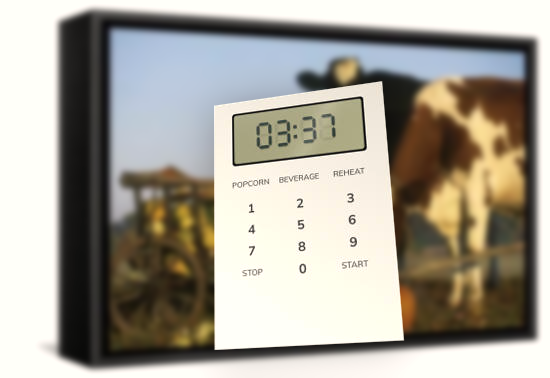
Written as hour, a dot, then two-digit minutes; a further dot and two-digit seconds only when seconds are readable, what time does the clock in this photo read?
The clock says 3.37
